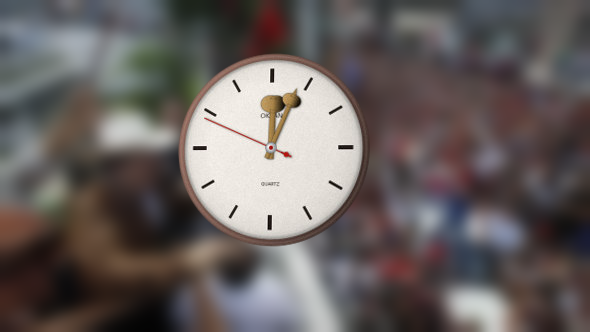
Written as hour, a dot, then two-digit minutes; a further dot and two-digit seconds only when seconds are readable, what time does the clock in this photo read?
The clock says 12.03.49
